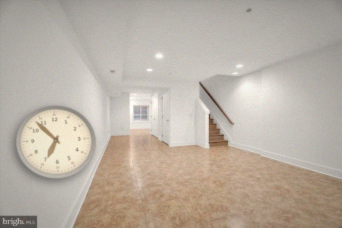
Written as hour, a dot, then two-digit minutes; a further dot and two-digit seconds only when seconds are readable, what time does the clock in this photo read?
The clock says 6.53
